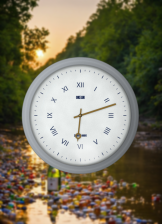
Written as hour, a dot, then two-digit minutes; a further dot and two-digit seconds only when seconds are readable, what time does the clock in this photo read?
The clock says 6.12
